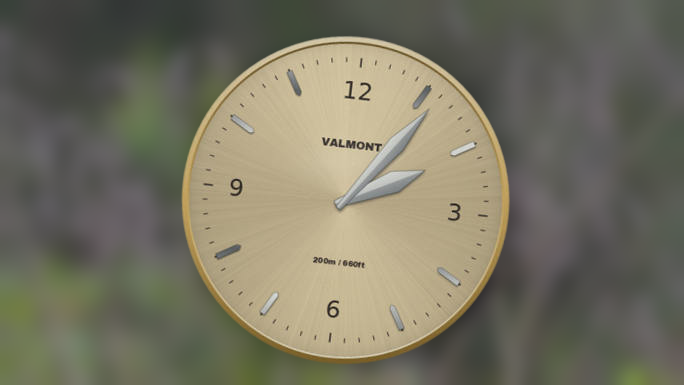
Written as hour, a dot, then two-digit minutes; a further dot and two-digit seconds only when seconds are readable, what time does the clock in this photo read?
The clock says 2.06
